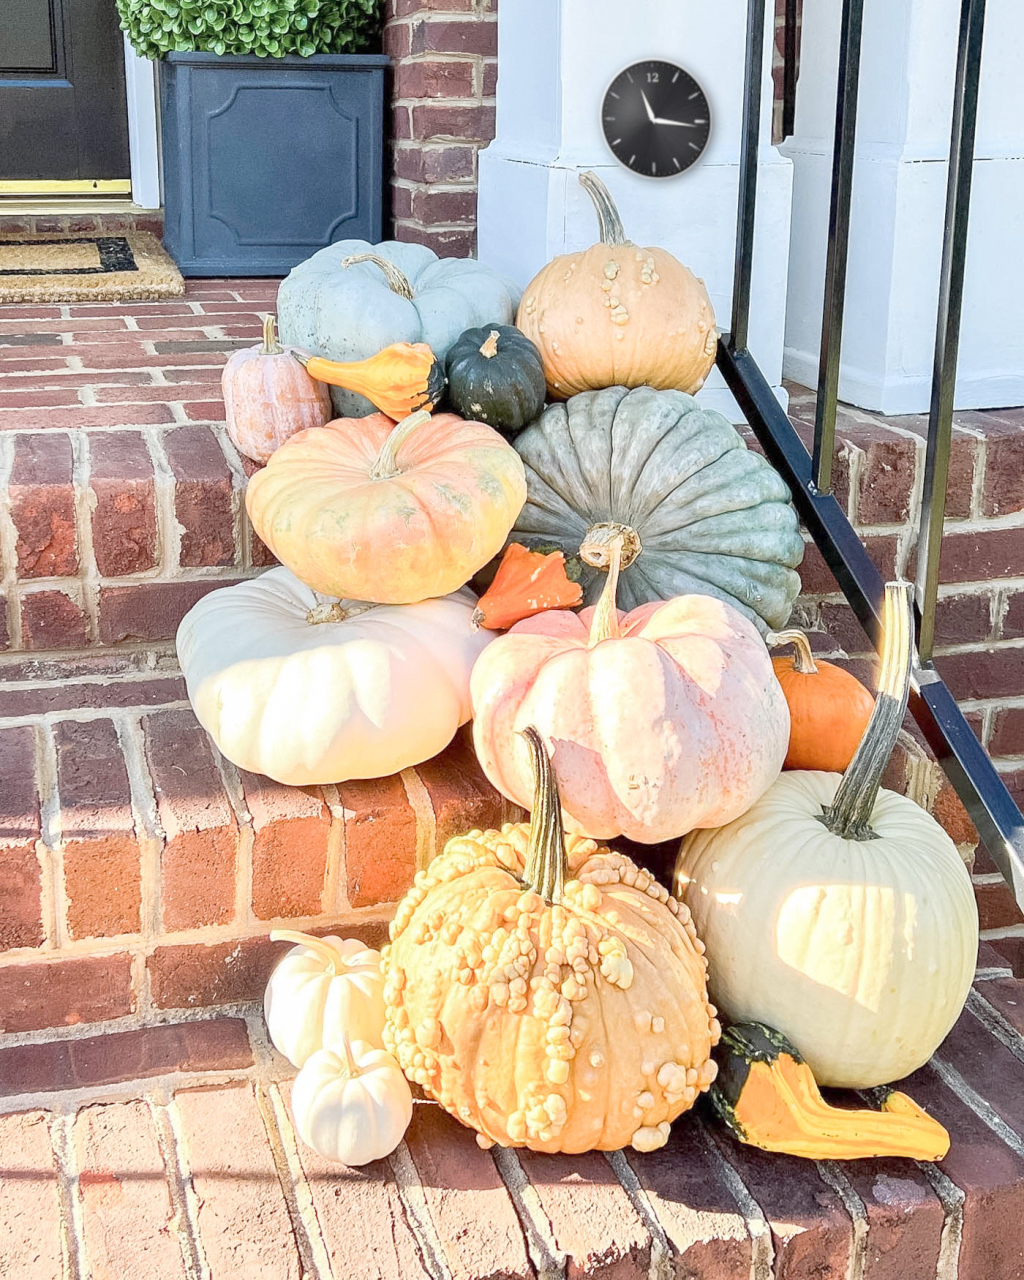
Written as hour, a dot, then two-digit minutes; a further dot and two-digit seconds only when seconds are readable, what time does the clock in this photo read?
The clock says 11.16
